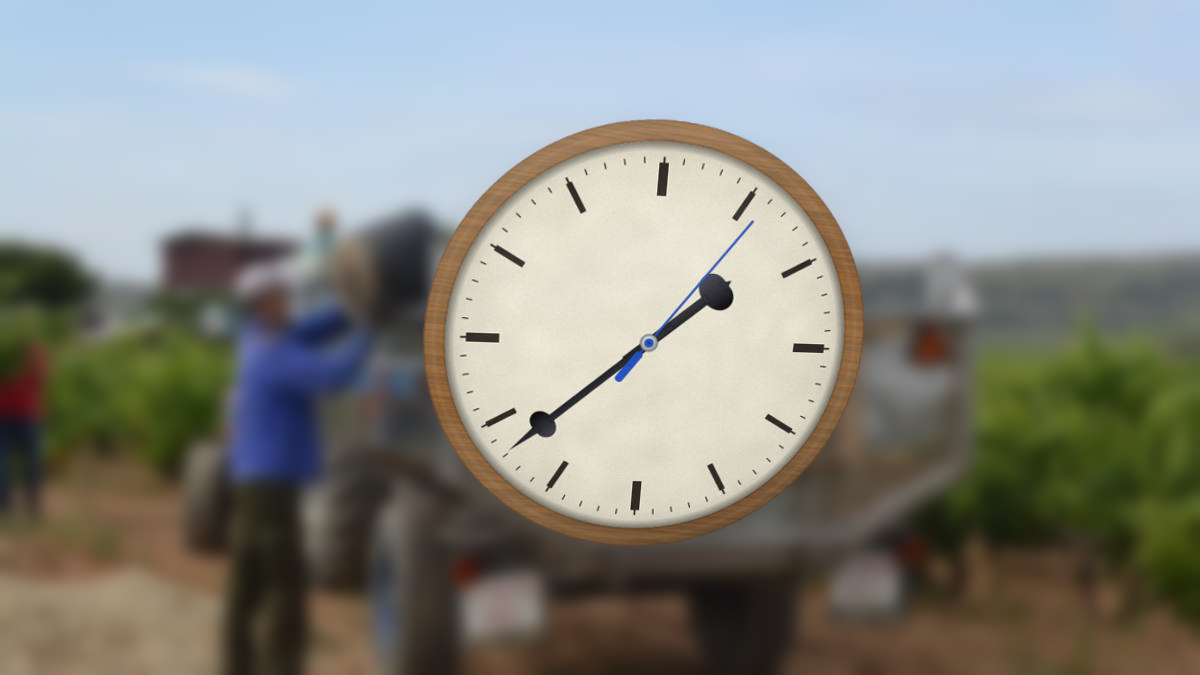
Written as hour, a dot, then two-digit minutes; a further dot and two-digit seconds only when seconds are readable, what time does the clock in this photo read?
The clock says 1.38.06
